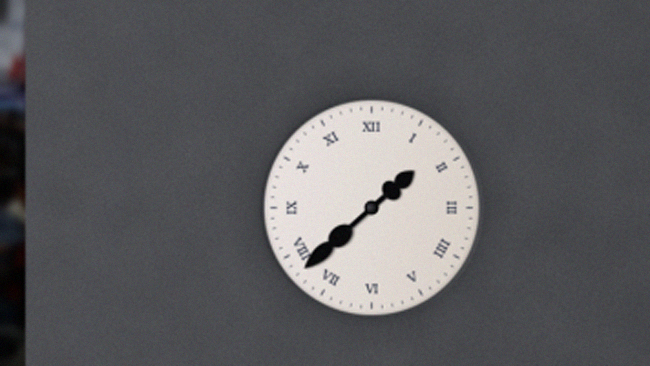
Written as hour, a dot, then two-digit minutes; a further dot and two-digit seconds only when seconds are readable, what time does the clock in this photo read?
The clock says 1.38
